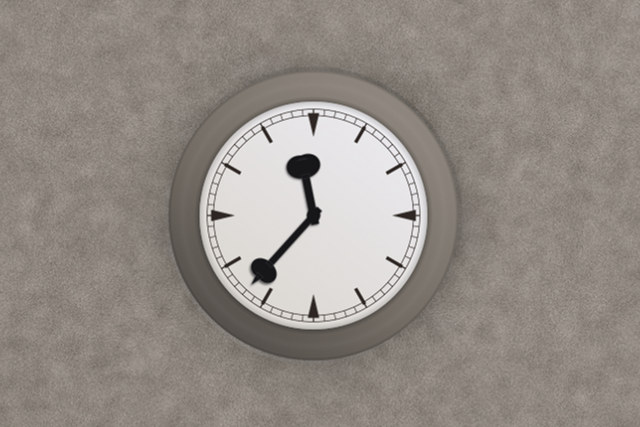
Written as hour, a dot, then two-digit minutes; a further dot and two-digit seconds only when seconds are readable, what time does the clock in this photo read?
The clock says 11.37
